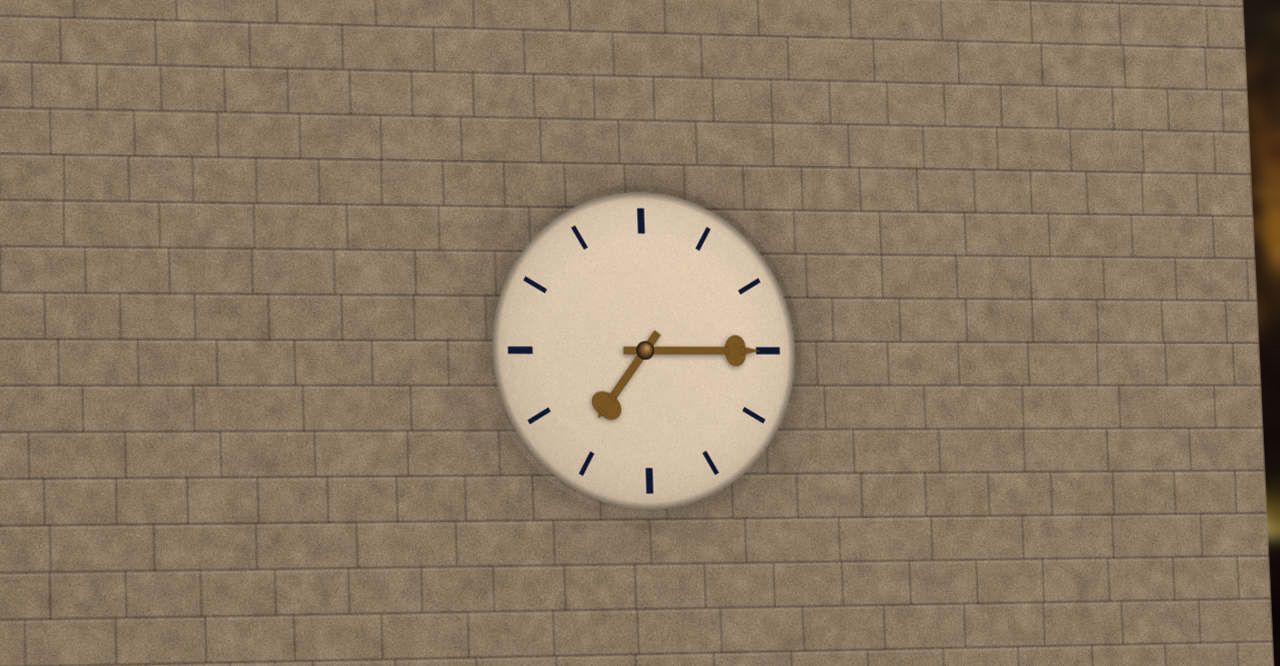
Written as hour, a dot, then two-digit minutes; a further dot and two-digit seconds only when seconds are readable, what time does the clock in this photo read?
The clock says 7.15
